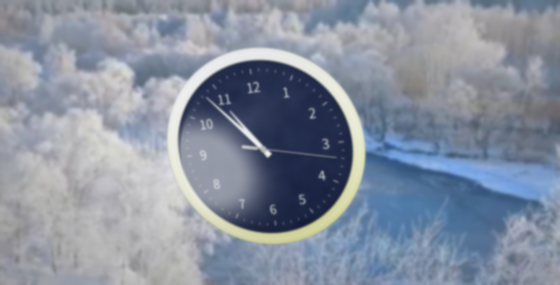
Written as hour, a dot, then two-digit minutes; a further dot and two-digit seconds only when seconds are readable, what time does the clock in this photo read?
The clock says 10.53.17
